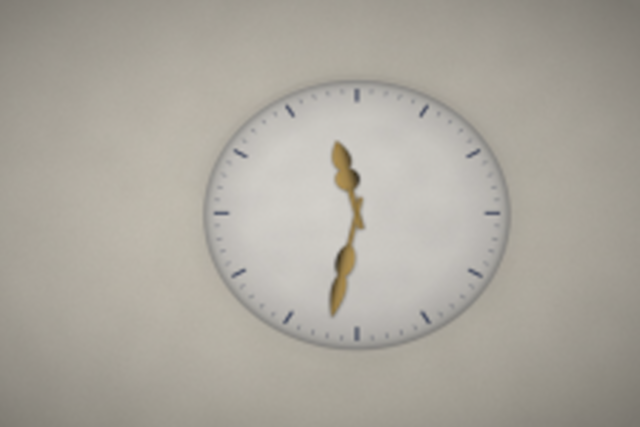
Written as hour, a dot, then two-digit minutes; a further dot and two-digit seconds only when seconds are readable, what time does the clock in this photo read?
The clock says 11.32
